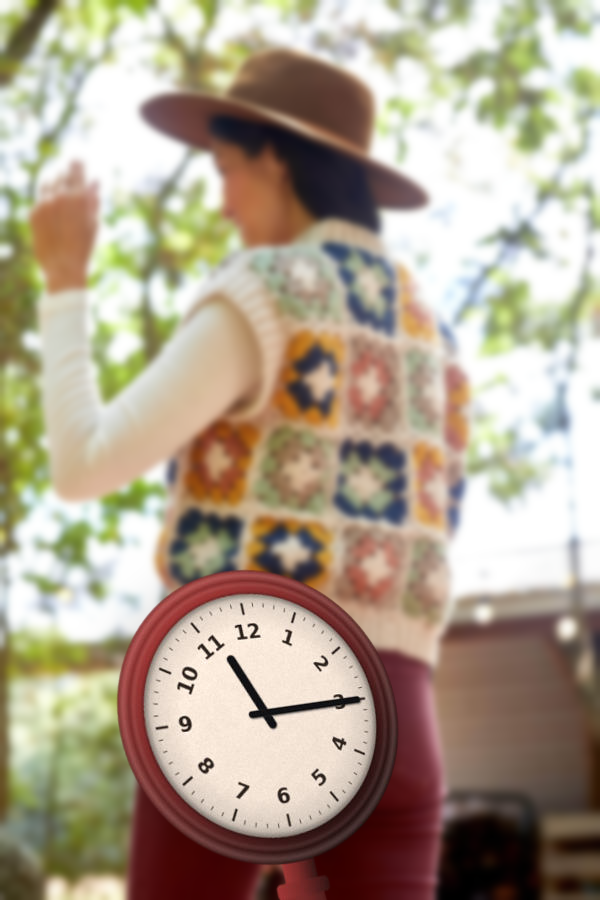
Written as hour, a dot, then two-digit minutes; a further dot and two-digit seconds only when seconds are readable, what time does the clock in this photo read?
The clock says 11.15
